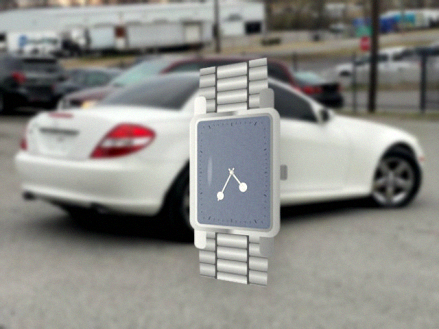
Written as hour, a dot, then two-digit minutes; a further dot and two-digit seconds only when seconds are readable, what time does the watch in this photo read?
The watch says 4.35
